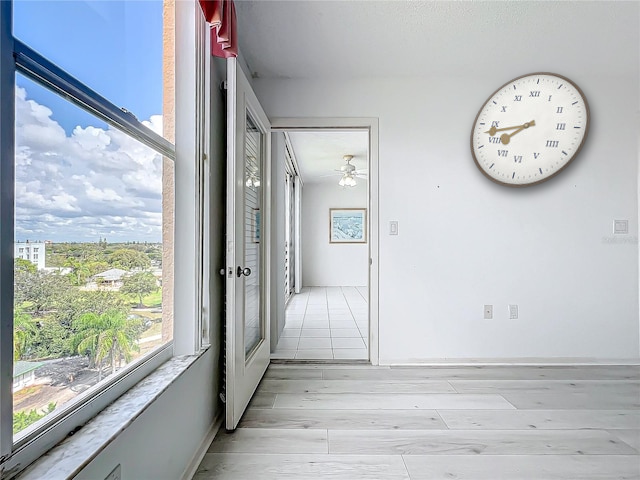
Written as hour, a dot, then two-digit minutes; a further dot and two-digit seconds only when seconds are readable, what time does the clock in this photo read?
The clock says 7.43
